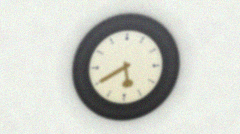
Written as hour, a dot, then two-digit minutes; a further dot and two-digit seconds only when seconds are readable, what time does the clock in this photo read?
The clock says 5.40
